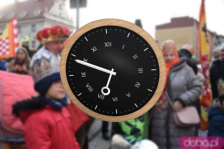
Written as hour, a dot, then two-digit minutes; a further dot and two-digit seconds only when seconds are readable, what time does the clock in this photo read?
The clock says 6.49
